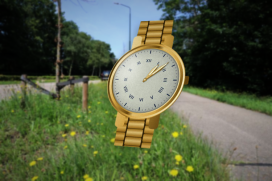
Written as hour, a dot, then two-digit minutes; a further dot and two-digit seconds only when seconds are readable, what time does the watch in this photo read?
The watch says 1.08
